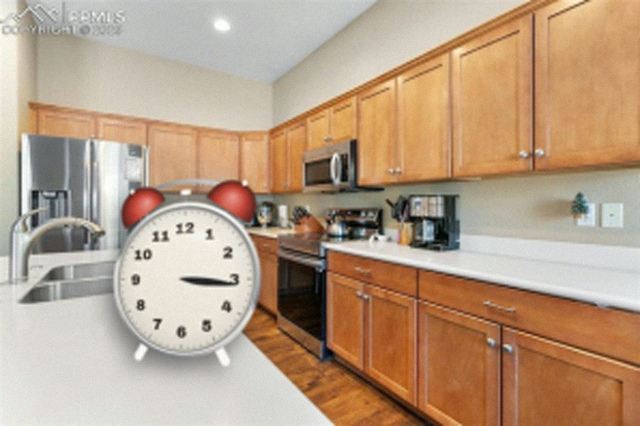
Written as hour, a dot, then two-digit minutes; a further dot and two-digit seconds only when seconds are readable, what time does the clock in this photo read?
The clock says 3.16
